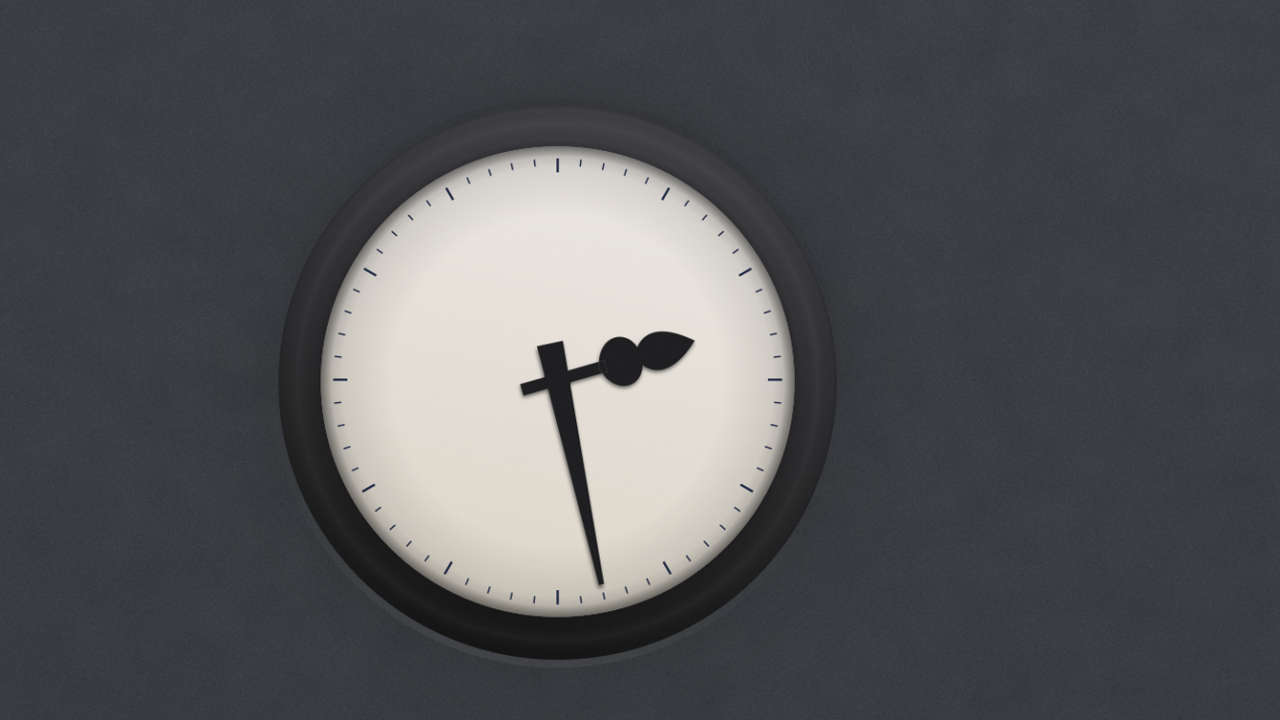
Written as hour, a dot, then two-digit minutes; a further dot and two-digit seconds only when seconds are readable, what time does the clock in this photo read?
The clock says 2.28
